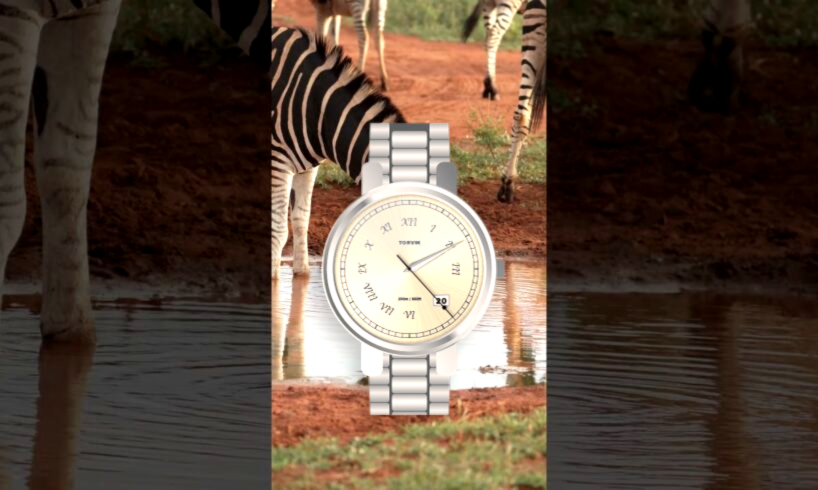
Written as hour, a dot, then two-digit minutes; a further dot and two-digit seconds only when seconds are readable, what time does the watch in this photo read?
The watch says 2.10.23
